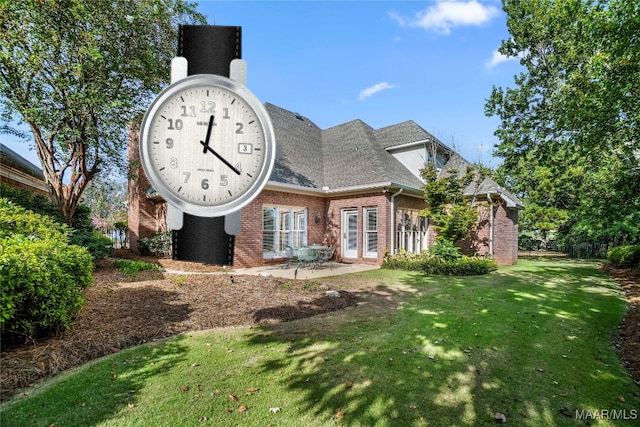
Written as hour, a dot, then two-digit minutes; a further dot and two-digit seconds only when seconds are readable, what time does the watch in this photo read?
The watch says 12.21
